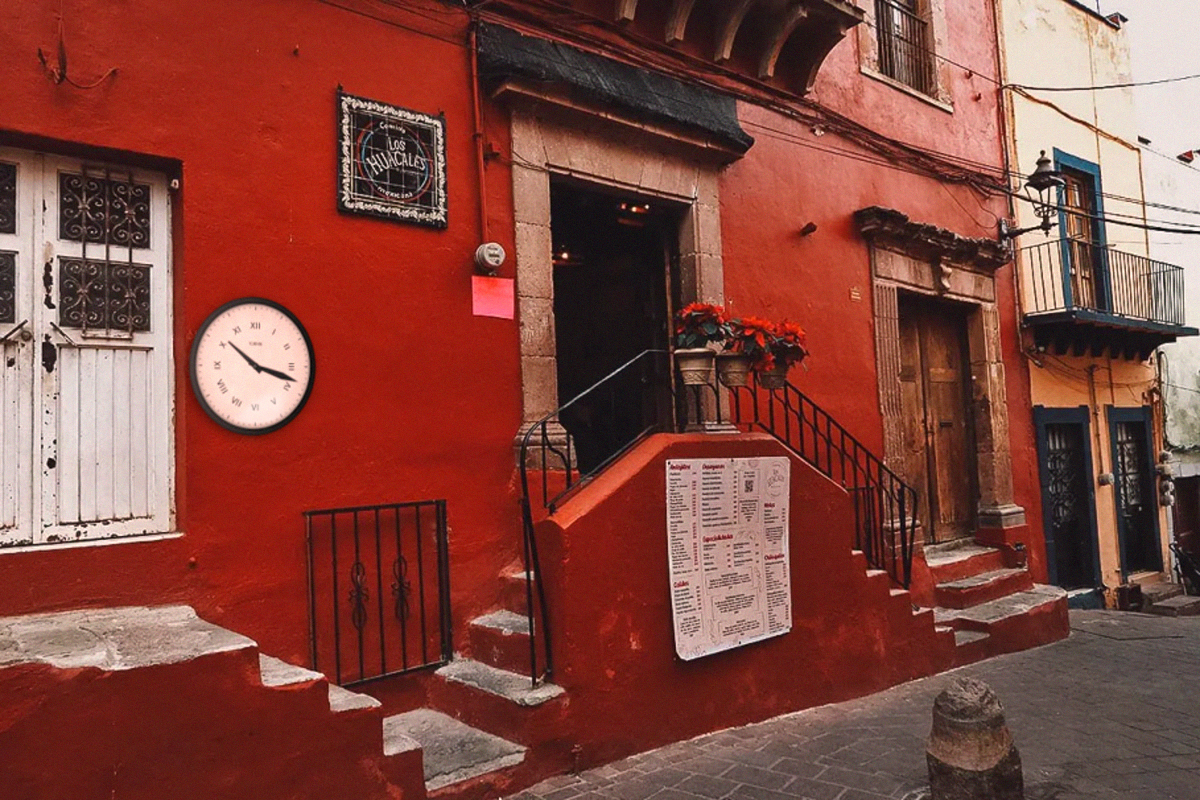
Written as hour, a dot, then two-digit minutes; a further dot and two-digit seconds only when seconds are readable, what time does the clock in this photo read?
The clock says 10.18
